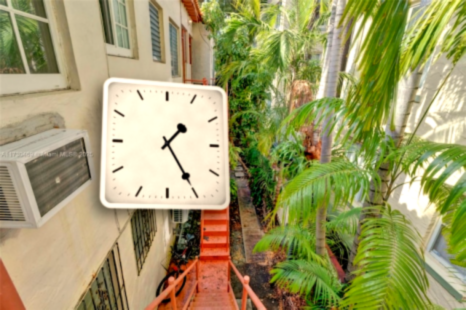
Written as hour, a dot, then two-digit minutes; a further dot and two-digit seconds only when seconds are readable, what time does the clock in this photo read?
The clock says 1.25
